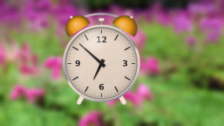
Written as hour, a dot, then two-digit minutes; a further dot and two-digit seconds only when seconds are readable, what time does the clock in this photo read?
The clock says 6.52
